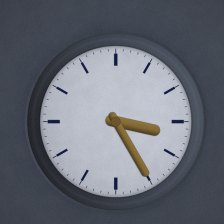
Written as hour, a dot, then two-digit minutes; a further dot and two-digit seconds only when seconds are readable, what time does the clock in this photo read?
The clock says 3.25
